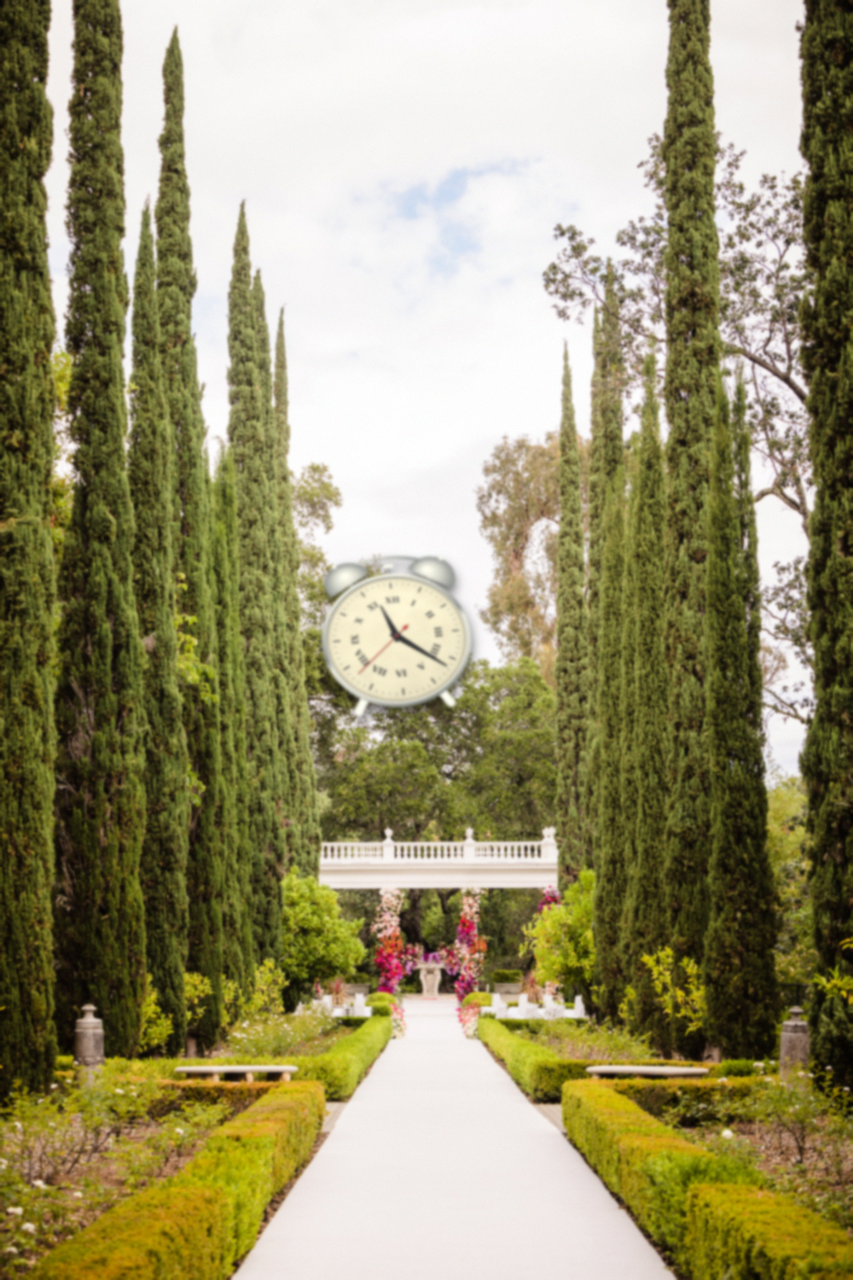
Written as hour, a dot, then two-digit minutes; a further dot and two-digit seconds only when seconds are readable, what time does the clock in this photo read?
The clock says 11.21.38
